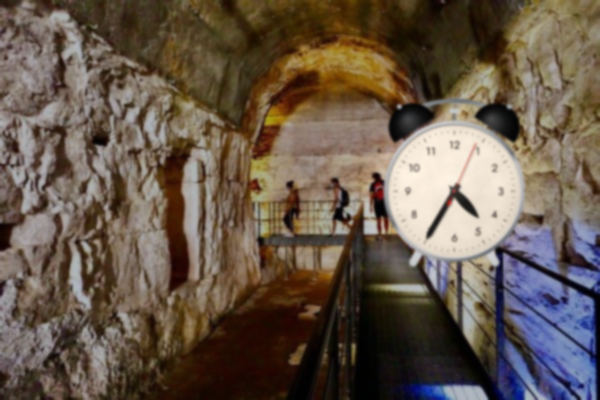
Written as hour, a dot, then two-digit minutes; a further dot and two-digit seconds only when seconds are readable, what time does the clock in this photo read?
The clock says 4.35.04
